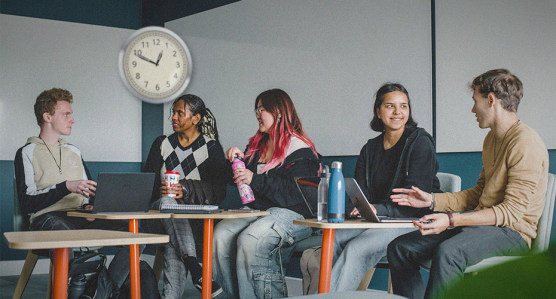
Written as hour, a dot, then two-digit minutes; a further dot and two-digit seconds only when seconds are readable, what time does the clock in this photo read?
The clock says 12.49
